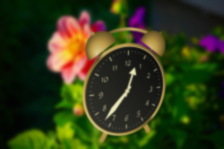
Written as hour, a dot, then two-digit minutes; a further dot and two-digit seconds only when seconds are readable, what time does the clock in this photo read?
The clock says 12.37
